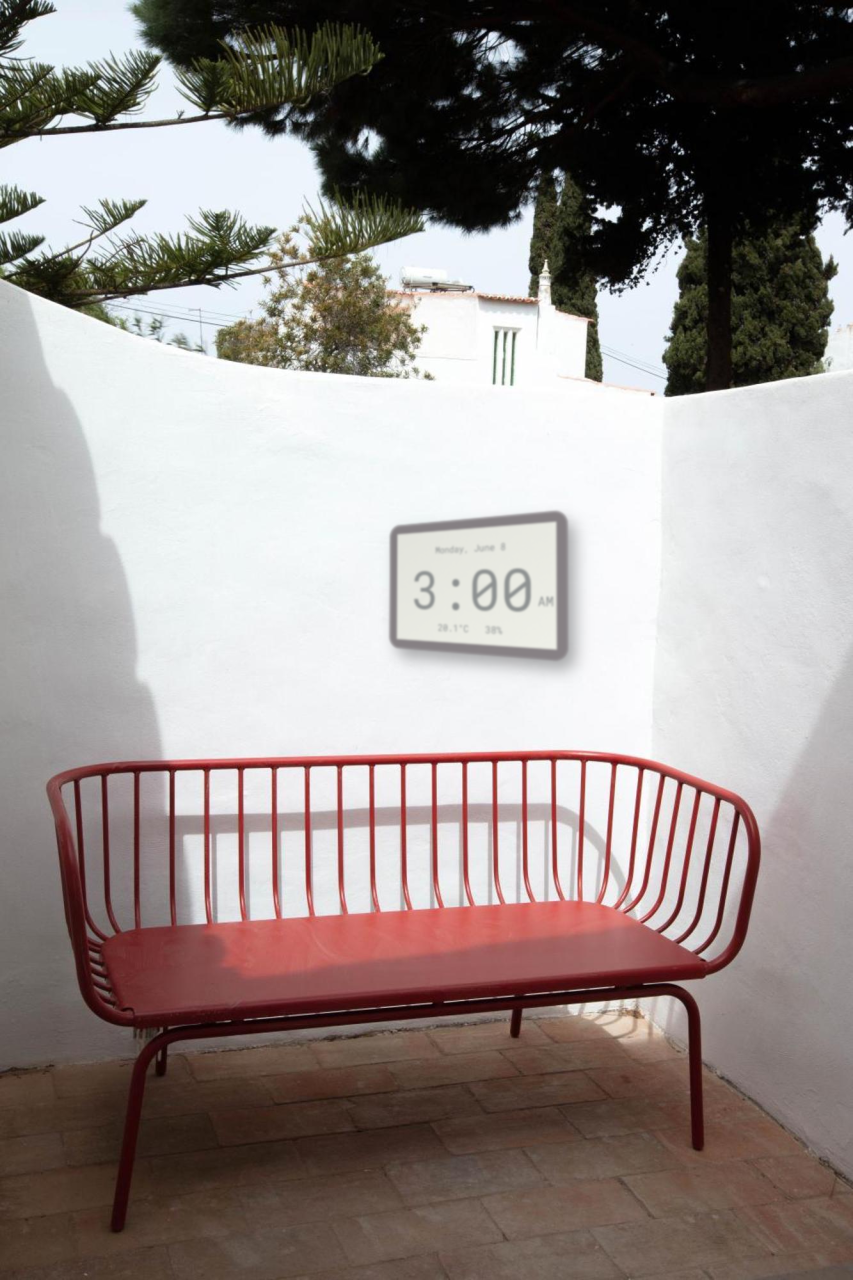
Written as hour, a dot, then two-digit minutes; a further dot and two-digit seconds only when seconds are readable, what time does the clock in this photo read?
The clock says 3.00
